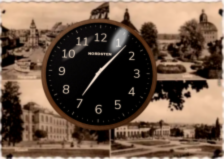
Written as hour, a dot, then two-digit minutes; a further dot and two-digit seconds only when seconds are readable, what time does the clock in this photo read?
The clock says 7.07
